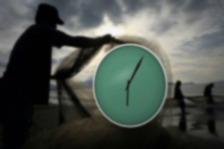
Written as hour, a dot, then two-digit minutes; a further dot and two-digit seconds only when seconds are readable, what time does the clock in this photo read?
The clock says 6.05
